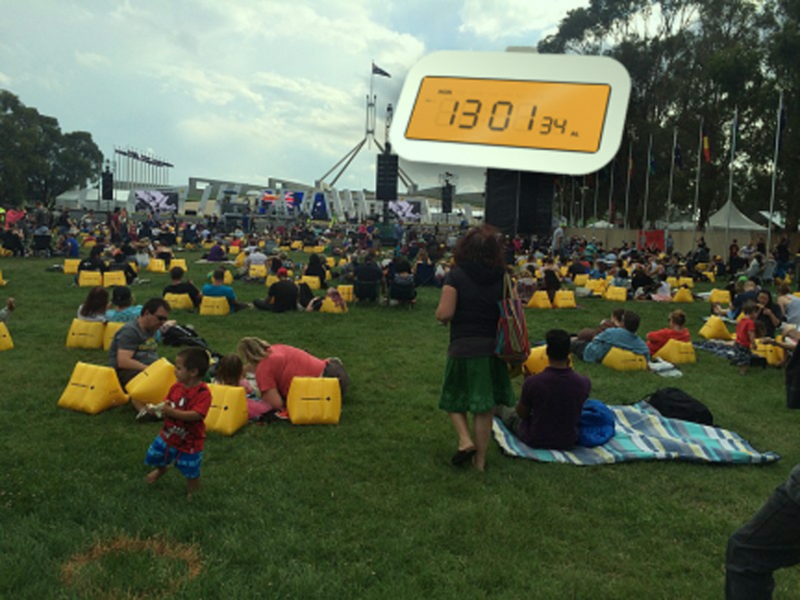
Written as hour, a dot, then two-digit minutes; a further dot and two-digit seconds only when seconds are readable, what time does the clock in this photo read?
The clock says 13.01.34
